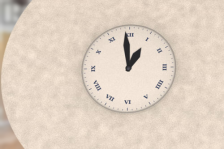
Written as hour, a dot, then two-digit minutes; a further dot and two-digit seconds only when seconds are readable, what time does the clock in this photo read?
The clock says 12.59
